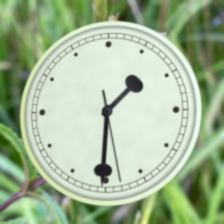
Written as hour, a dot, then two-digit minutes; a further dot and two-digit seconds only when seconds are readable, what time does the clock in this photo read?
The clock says 1.30.28
